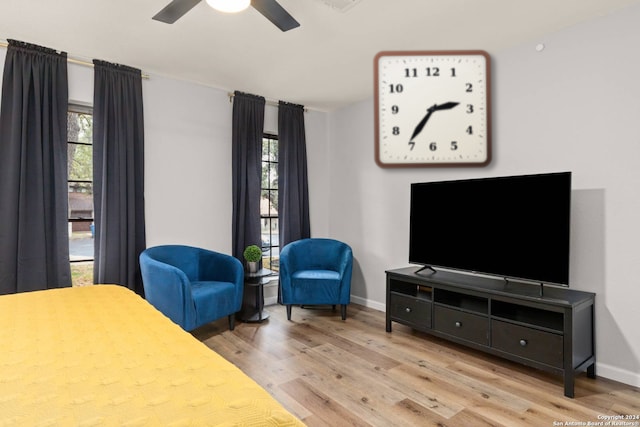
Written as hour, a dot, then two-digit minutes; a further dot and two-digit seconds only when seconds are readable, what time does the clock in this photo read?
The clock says 2.36
